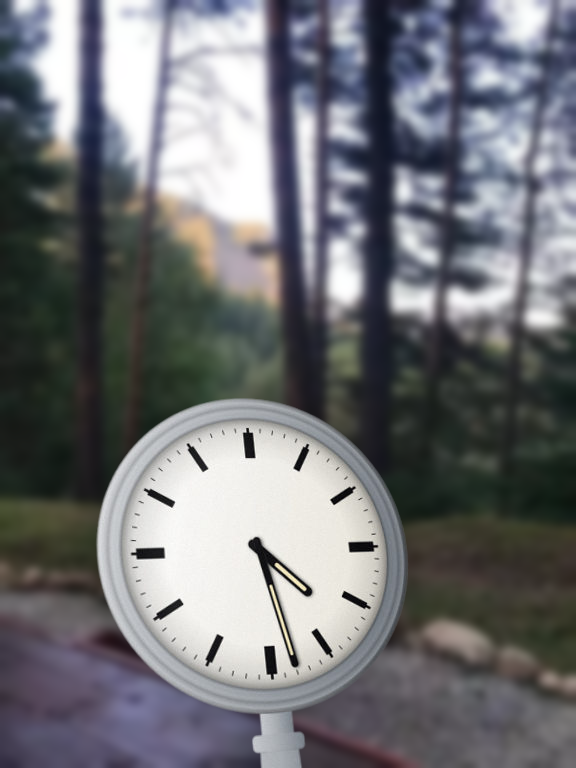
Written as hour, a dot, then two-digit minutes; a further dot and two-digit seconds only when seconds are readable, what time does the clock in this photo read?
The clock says 4.28
